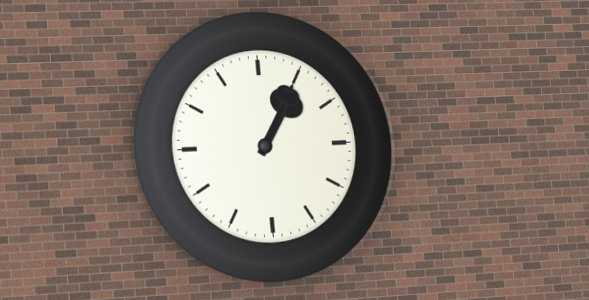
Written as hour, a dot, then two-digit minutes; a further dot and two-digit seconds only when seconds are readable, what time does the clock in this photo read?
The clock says 1.05
